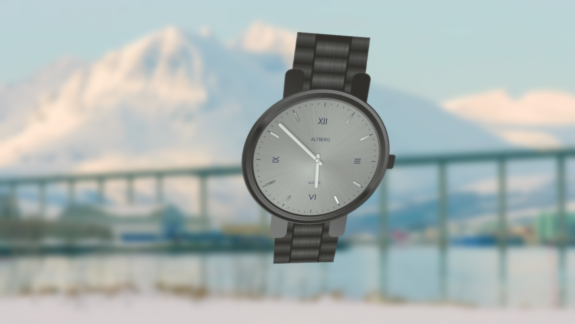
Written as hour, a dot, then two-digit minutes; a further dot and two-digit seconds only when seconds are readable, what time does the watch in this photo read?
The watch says 5.52
